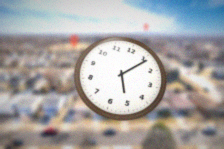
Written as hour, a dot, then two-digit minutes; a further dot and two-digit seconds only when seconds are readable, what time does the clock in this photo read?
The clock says 5.06
